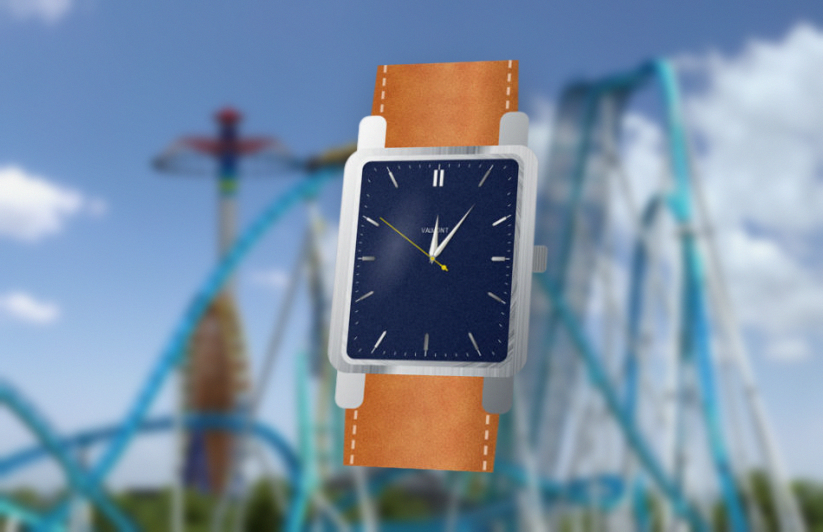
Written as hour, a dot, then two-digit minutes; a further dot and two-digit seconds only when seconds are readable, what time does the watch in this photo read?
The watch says 12.05.51
